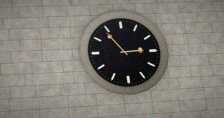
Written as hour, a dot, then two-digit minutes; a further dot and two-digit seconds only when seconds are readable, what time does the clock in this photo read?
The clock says 2.54
